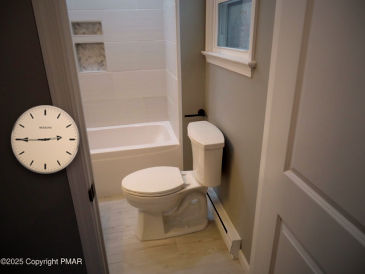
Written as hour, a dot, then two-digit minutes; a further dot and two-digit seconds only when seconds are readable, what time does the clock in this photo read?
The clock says 2.45
